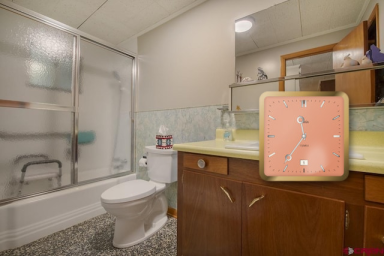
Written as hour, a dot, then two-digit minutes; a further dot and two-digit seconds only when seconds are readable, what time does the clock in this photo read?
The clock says 11.36
